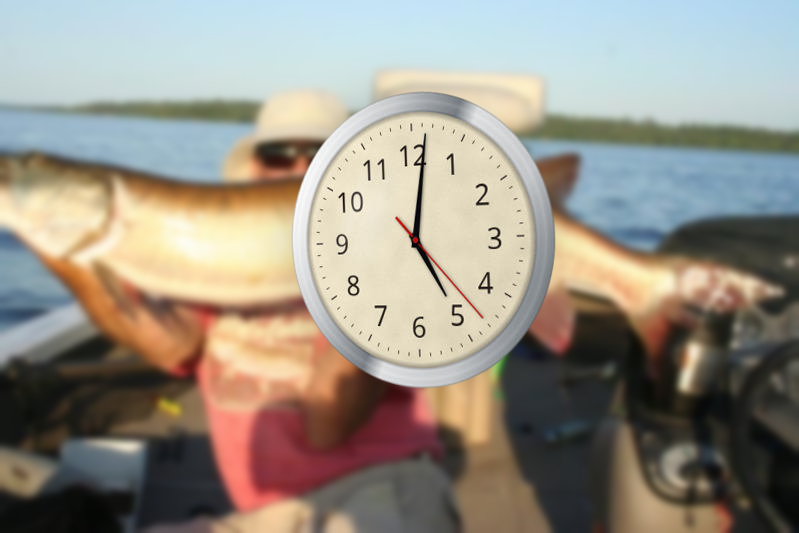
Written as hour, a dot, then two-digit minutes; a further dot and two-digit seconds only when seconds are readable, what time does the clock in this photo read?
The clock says 5.01.23
